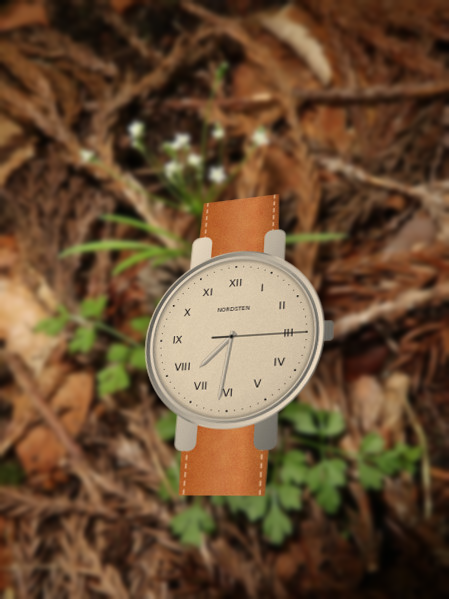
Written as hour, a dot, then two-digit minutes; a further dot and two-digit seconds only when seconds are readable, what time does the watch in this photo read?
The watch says 7.31.15
